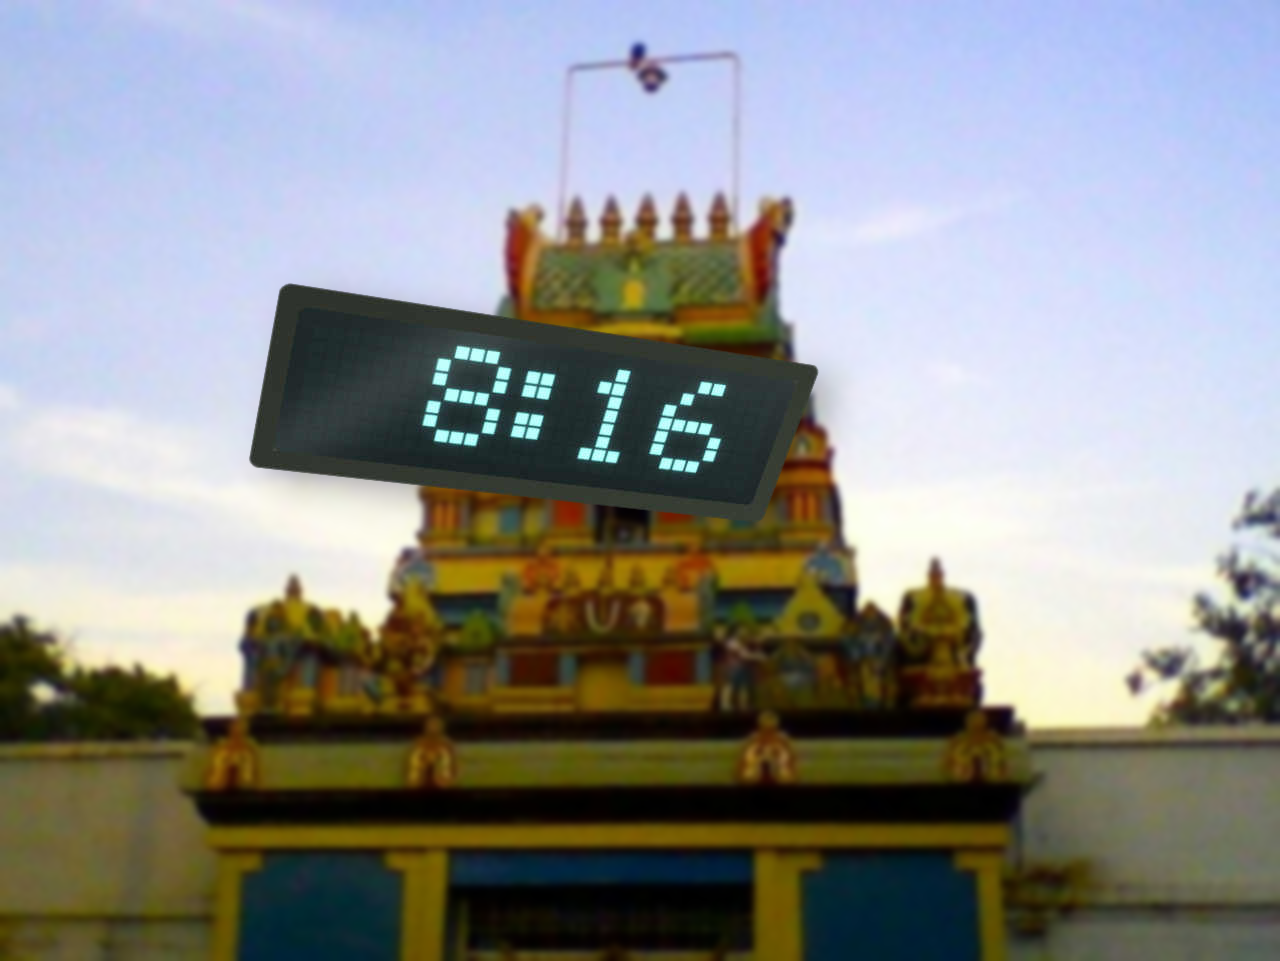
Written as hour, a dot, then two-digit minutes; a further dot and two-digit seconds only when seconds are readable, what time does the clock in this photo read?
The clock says 8.16
